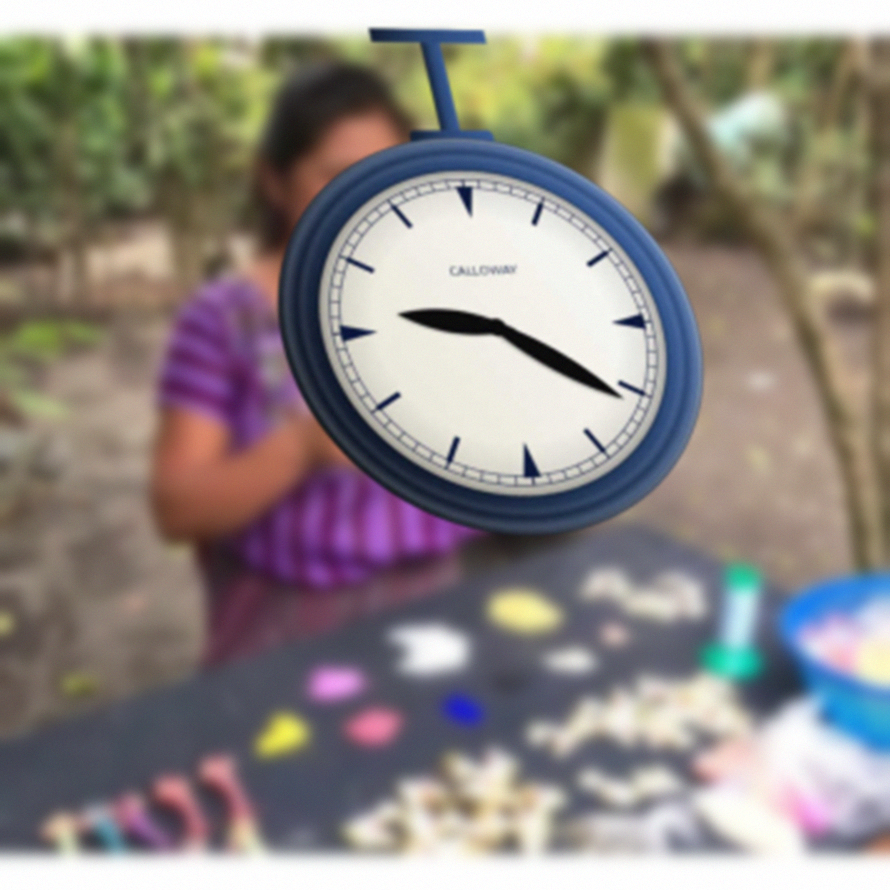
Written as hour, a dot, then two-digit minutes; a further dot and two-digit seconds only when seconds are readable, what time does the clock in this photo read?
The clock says 9.21
